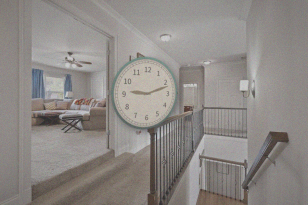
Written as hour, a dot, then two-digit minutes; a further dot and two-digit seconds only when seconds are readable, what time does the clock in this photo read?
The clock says 9.12
